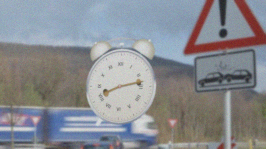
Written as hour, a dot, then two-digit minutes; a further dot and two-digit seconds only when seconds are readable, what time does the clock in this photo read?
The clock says 8.13
